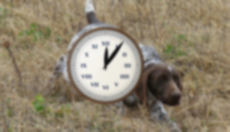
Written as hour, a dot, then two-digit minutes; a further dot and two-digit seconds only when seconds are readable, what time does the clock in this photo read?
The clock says 12.06
